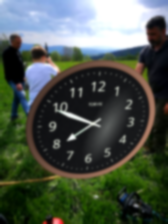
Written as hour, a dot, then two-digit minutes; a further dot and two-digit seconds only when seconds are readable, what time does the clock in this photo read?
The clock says 7.49
